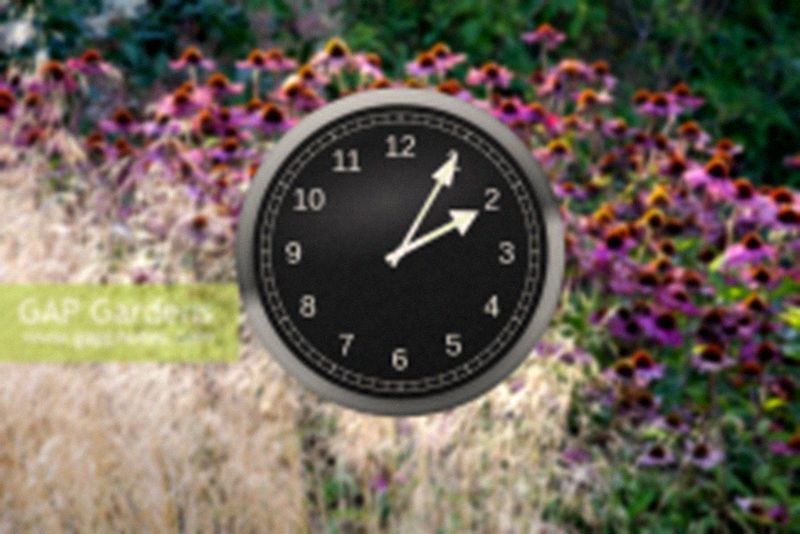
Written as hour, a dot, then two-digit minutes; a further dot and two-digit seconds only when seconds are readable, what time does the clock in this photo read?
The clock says 2.05
